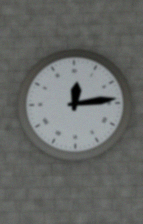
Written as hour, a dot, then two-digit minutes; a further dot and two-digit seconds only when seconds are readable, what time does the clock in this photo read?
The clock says 12.14
